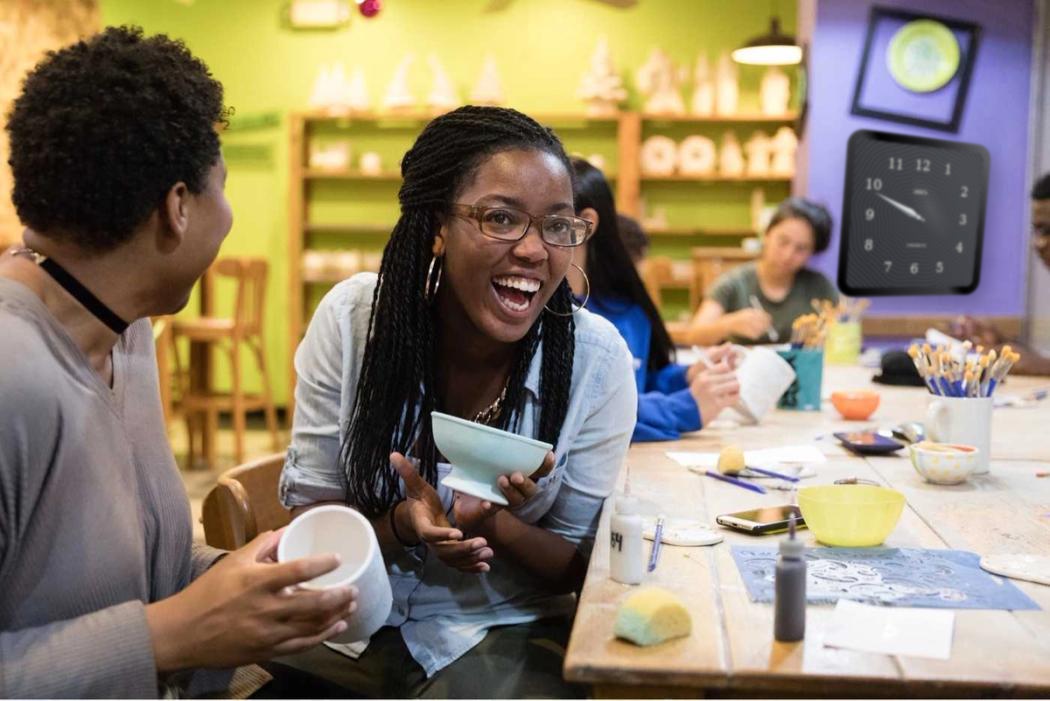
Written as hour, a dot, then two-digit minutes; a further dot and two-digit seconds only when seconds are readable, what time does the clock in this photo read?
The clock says 9.49
